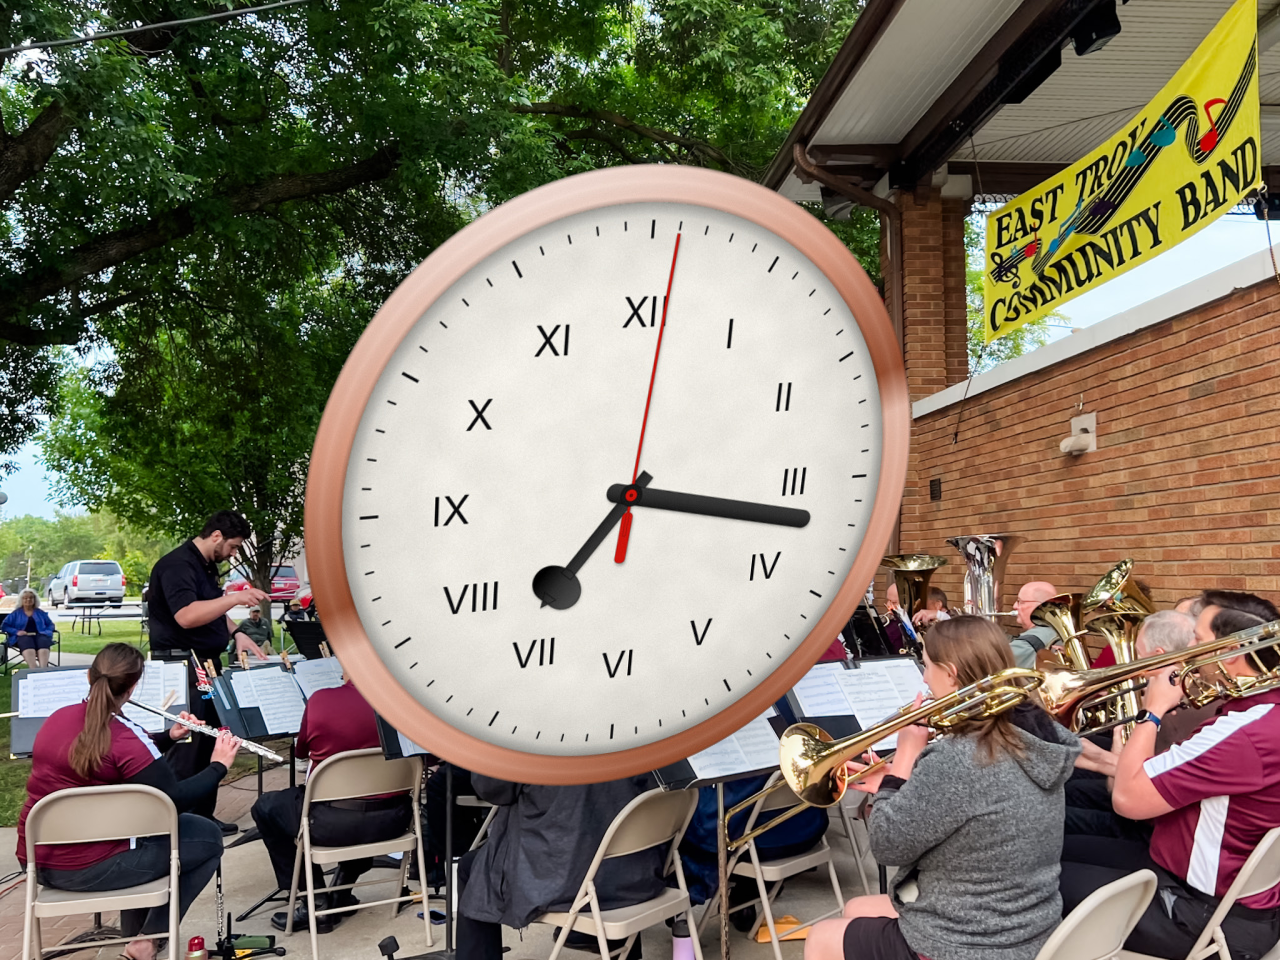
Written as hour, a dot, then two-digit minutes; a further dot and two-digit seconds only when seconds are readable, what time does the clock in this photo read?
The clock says 7.17.01
